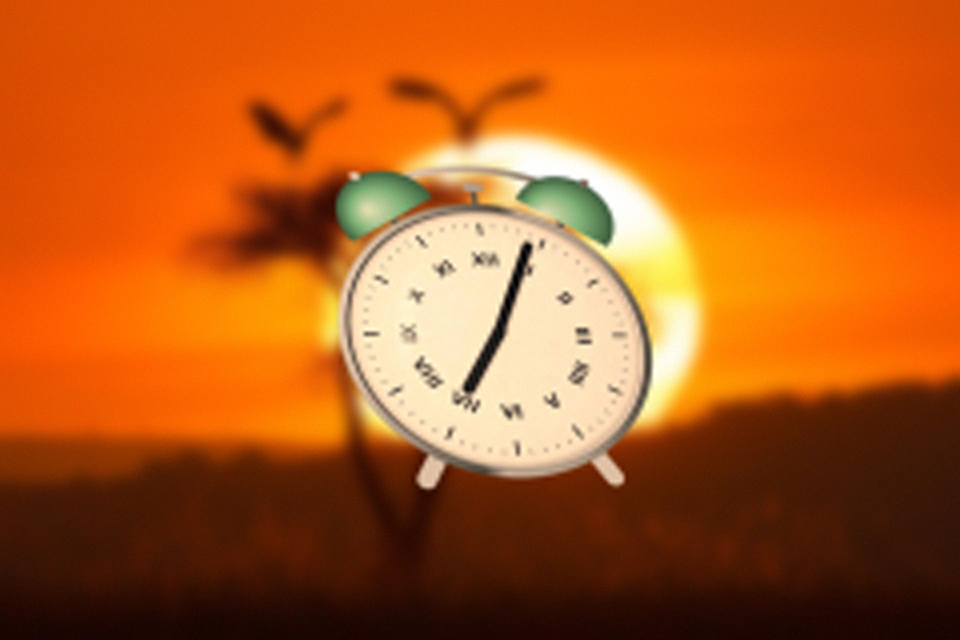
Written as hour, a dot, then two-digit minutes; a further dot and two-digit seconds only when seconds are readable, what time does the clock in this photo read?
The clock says 7.04
